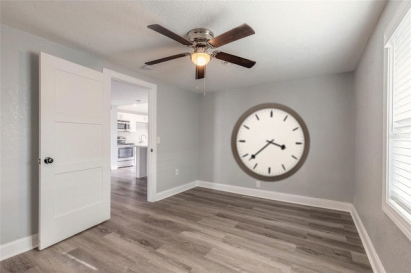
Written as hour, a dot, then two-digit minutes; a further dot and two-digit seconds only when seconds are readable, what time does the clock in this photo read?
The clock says 3.38
